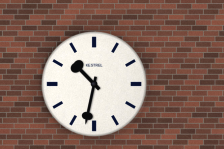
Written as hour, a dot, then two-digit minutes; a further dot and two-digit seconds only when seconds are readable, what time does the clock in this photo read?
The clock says 10.32
